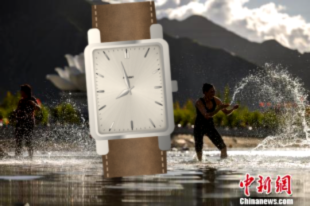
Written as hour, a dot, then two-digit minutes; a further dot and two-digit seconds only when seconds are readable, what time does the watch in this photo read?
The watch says 7.58
